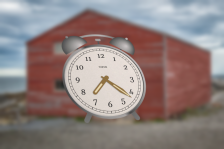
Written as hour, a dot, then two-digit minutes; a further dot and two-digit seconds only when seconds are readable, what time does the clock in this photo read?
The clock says 7.22
